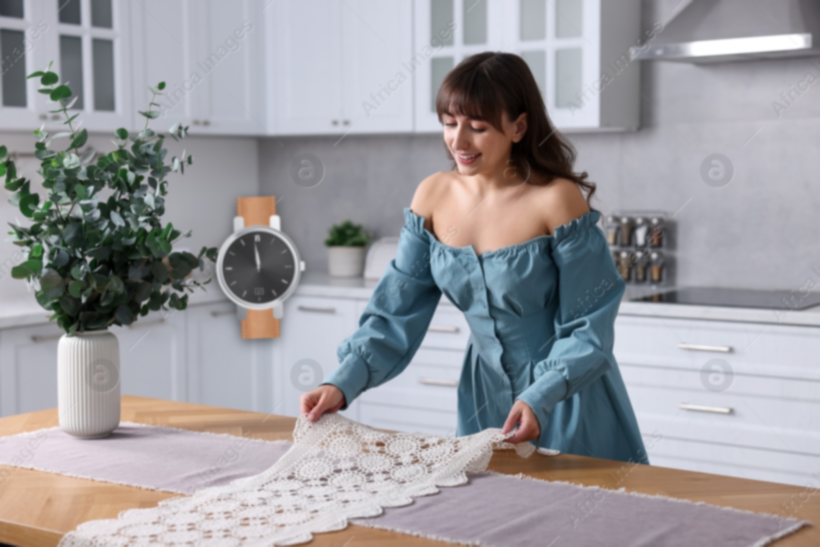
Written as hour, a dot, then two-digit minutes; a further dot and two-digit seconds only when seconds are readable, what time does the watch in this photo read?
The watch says 11.59
